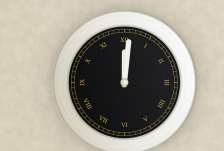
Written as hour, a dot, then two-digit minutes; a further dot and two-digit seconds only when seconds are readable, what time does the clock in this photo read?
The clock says 12.01
